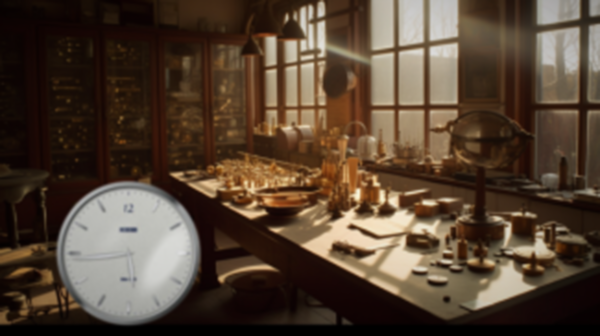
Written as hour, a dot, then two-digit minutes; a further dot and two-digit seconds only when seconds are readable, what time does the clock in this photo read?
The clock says 5.44
